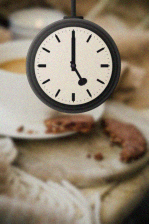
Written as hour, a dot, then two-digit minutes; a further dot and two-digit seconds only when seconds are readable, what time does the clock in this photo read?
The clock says 5.00
